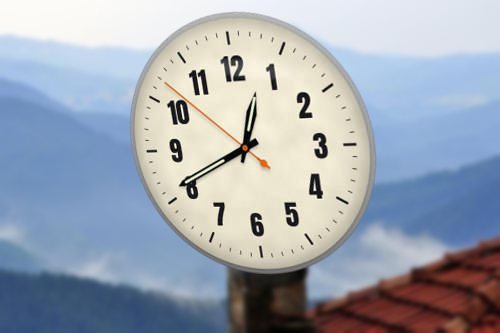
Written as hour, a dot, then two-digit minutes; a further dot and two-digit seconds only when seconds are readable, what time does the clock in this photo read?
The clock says 12.40.52
